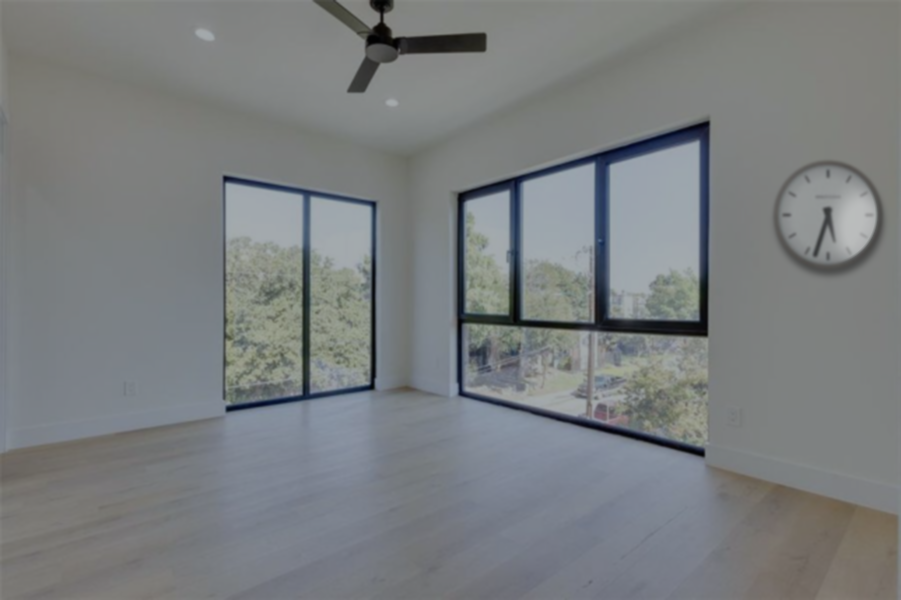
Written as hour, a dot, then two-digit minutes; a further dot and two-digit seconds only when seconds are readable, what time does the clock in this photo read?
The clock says 5.33
